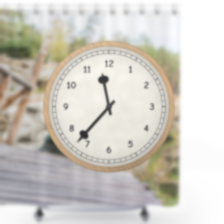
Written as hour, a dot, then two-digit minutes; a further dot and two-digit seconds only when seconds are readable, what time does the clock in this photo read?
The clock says 11.37
